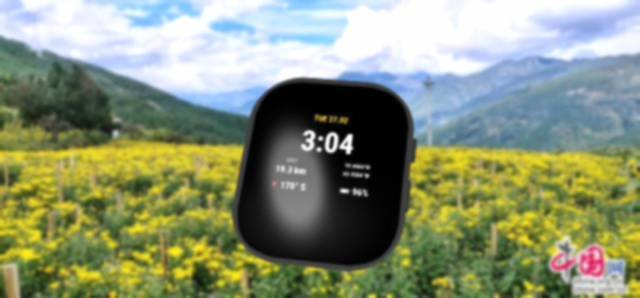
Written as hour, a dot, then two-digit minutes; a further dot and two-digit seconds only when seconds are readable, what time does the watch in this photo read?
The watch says 3.04
